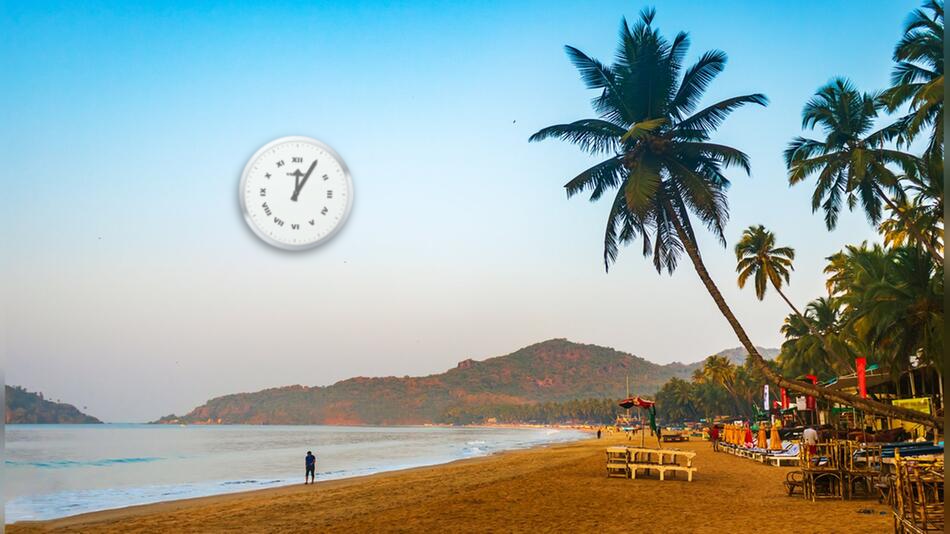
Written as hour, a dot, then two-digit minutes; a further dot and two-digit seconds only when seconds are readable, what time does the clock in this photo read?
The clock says 12.05
